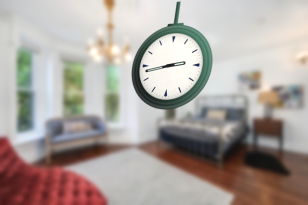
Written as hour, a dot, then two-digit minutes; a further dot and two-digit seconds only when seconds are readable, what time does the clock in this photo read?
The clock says 2.43
